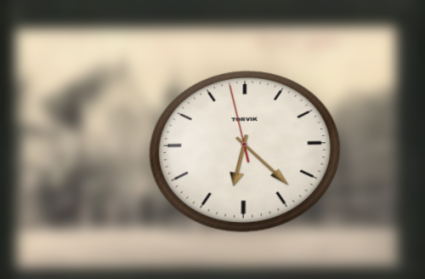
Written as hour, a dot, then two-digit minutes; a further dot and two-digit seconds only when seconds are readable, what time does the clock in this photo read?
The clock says 6.22.58
